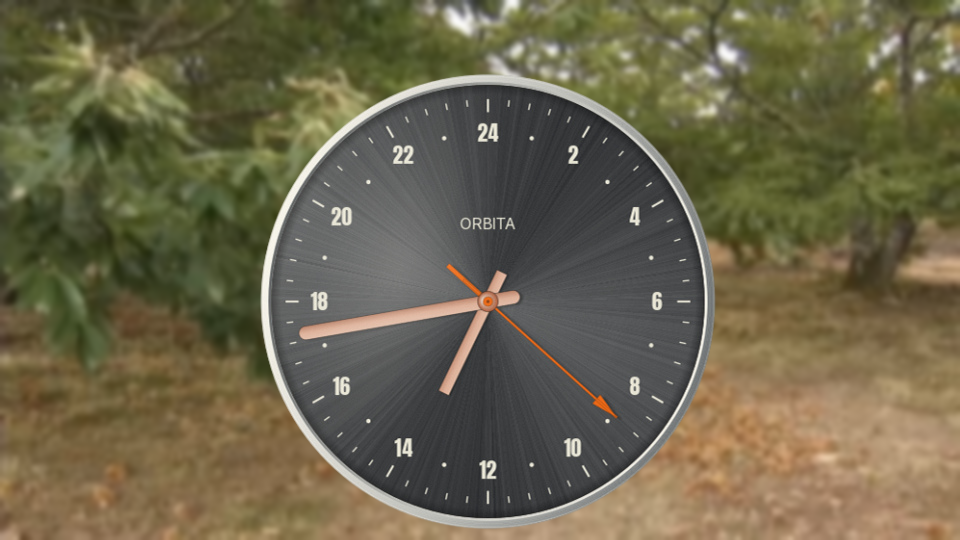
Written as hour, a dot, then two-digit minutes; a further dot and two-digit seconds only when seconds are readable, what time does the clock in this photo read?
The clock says 13.43.22
